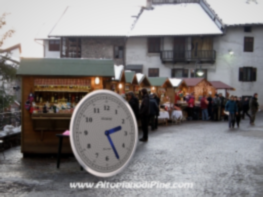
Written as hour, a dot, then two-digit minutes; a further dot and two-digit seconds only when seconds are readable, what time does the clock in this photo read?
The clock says 2.25
